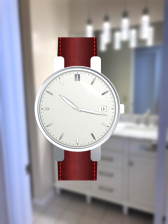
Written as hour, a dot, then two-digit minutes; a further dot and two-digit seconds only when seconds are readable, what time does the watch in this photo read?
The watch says 10.17
